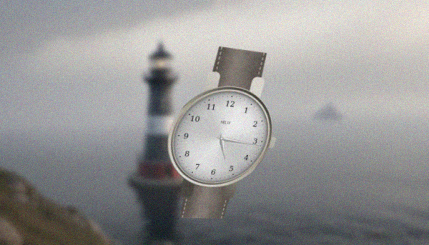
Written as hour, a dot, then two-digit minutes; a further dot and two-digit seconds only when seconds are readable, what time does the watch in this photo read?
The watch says 5.16
